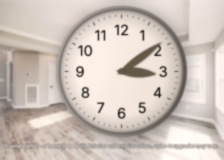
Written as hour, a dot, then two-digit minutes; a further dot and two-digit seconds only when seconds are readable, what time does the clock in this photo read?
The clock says 3.09
